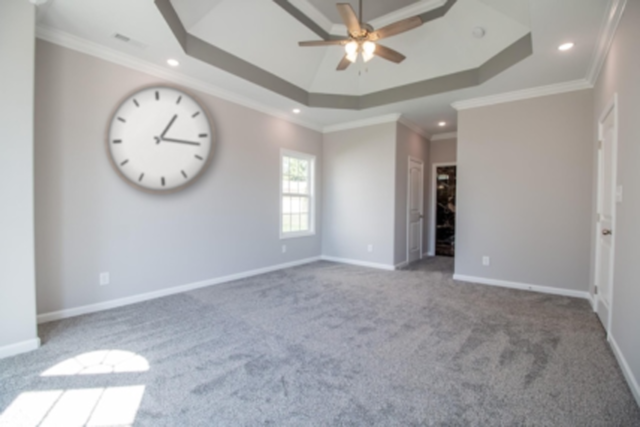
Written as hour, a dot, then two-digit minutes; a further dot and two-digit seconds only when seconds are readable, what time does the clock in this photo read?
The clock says 1.17
